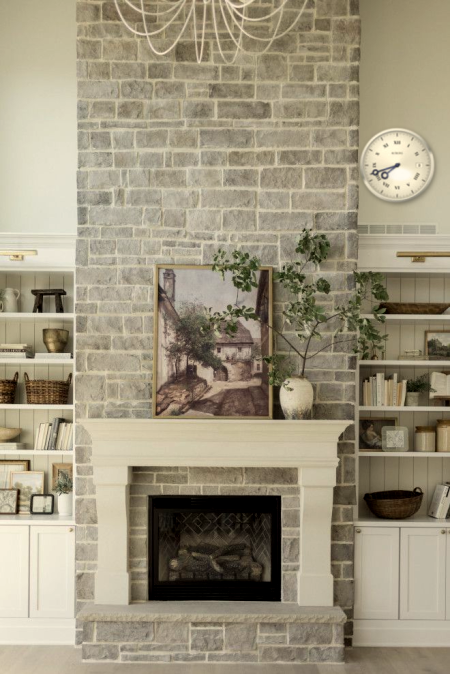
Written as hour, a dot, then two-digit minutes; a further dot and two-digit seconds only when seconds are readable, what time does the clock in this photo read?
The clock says 7.42
